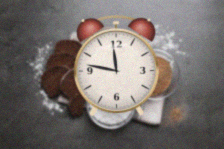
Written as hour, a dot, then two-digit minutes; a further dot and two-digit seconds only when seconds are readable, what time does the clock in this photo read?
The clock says 11.47
